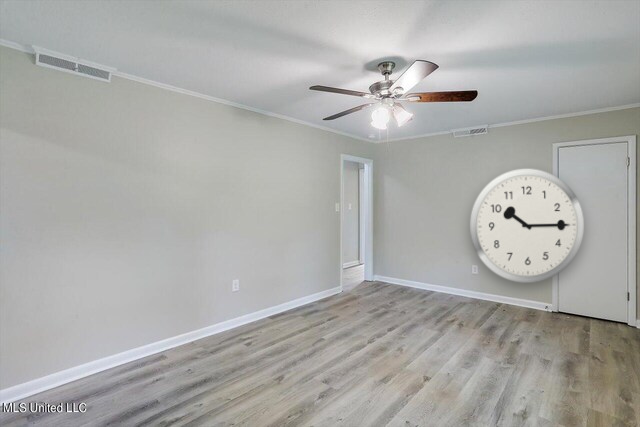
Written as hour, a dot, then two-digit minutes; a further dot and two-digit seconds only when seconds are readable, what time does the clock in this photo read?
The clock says 10.15
